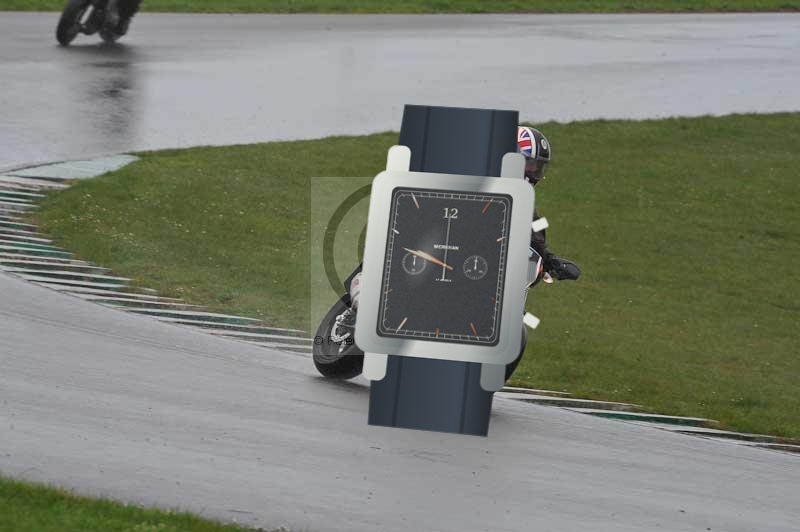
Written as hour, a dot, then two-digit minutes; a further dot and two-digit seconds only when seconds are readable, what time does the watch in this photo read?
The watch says 9.48
